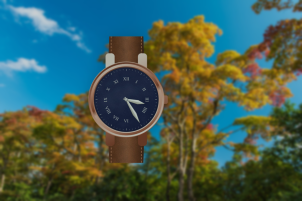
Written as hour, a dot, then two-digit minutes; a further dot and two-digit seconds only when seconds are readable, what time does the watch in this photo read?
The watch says 3.25
